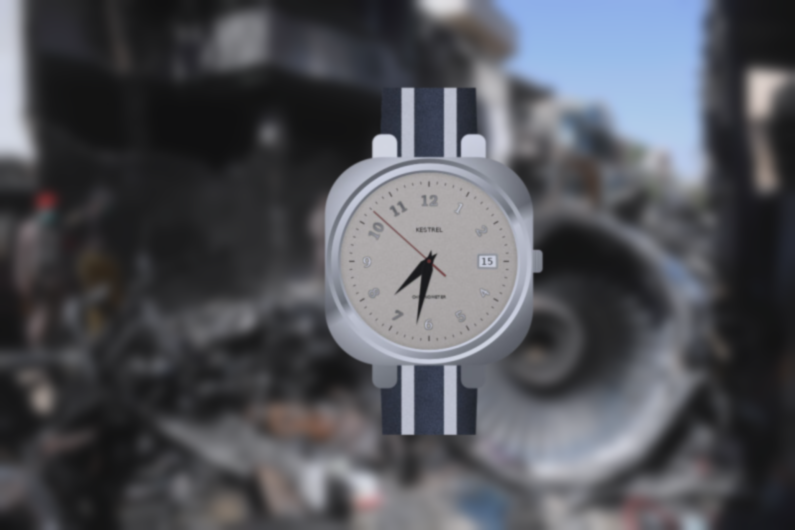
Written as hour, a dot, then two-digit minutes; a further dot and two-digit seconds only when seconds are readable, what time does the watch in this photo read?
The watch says 7.31.52
